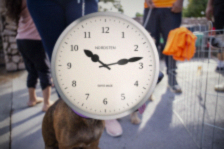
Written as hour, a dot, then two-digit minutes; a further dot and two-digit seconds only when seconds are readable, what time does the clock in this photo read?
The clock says 10.13
